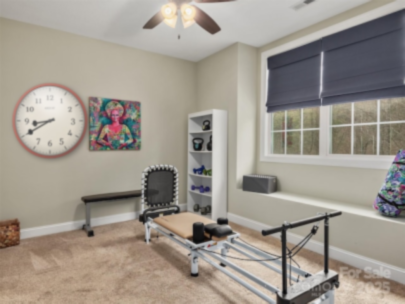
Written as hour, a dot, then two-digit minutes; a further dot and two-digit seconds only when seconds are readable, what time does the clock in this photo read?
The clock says 8.40
